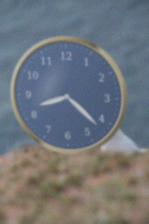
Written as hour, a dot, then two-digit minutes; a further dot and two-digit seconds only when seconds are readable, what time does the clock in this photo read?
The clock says 8.22
